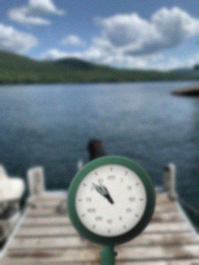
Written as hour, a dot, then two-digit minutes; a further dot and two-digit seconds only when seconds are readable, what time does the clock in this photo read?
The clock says 10.52
